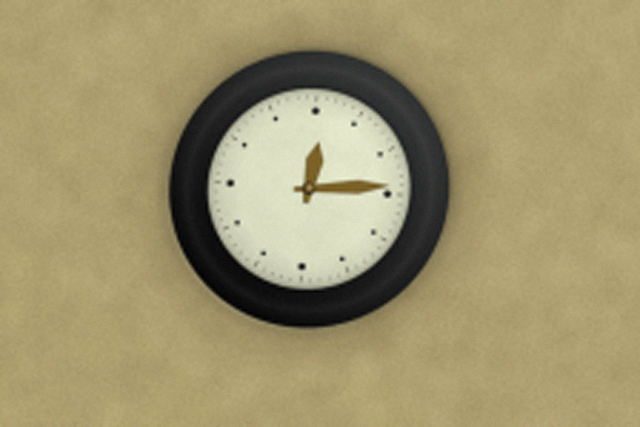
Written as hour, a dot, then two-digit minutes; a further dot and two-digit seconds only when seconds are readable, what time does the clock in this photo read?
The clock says 12.14
